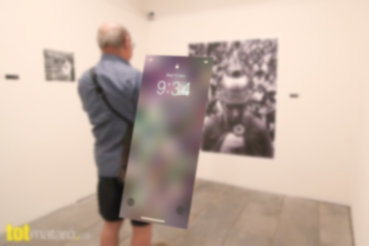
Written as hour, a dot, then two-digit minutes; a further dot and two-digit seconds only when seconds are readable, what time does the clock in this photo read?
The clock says 9.34
